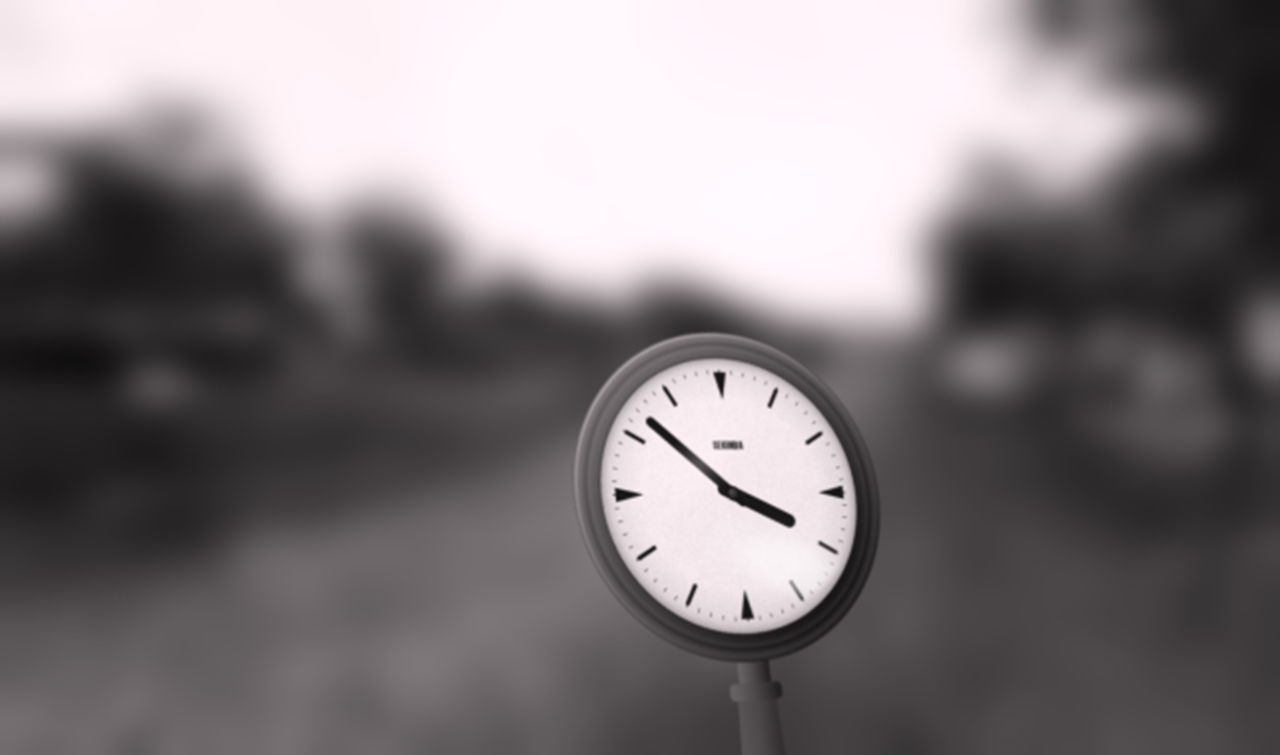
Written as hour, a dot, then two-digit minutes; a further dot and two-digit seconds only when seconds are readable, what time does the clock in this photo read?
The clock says 3.52
